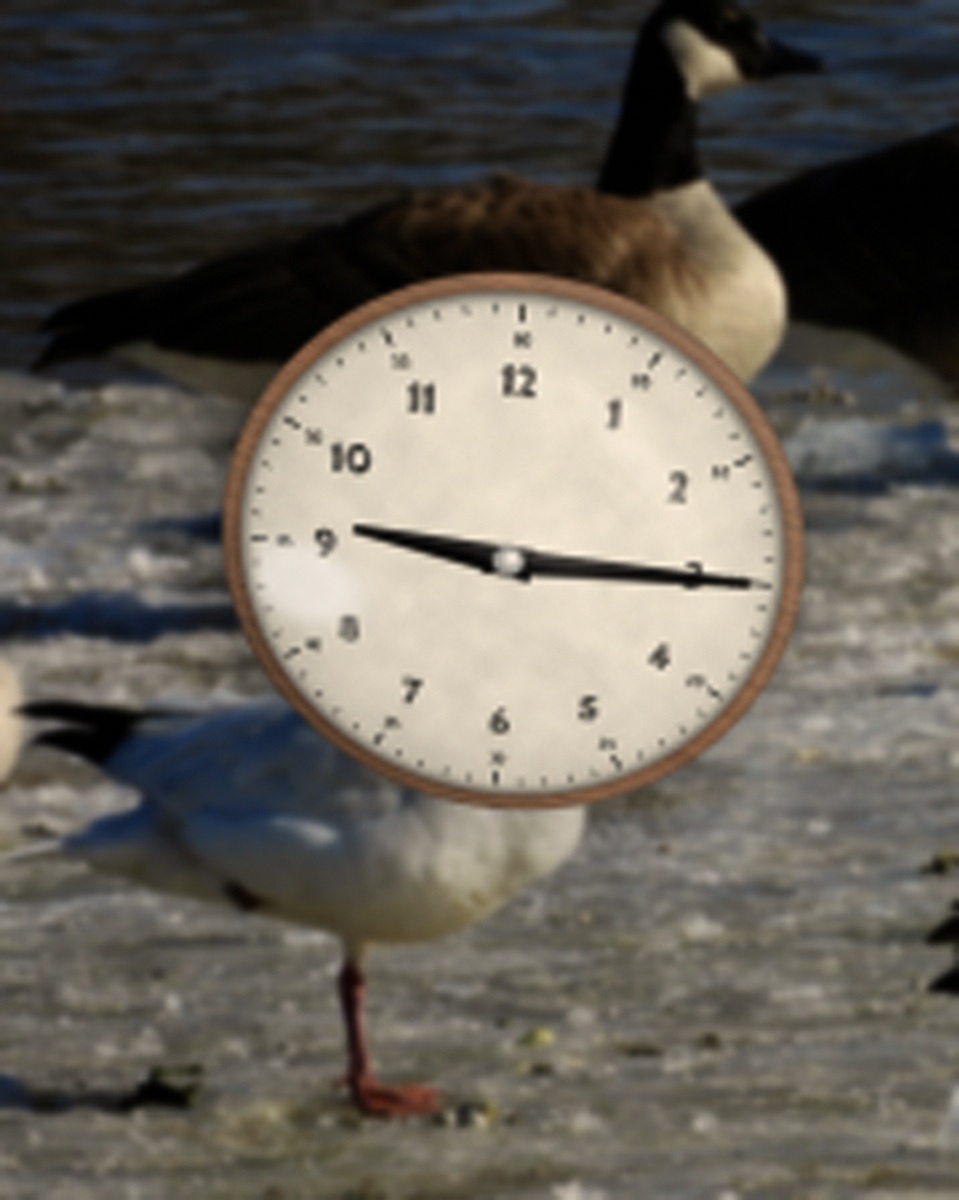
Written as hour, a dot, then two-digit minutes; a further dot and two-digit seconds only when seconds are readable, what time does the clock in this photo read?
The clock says 9.15
